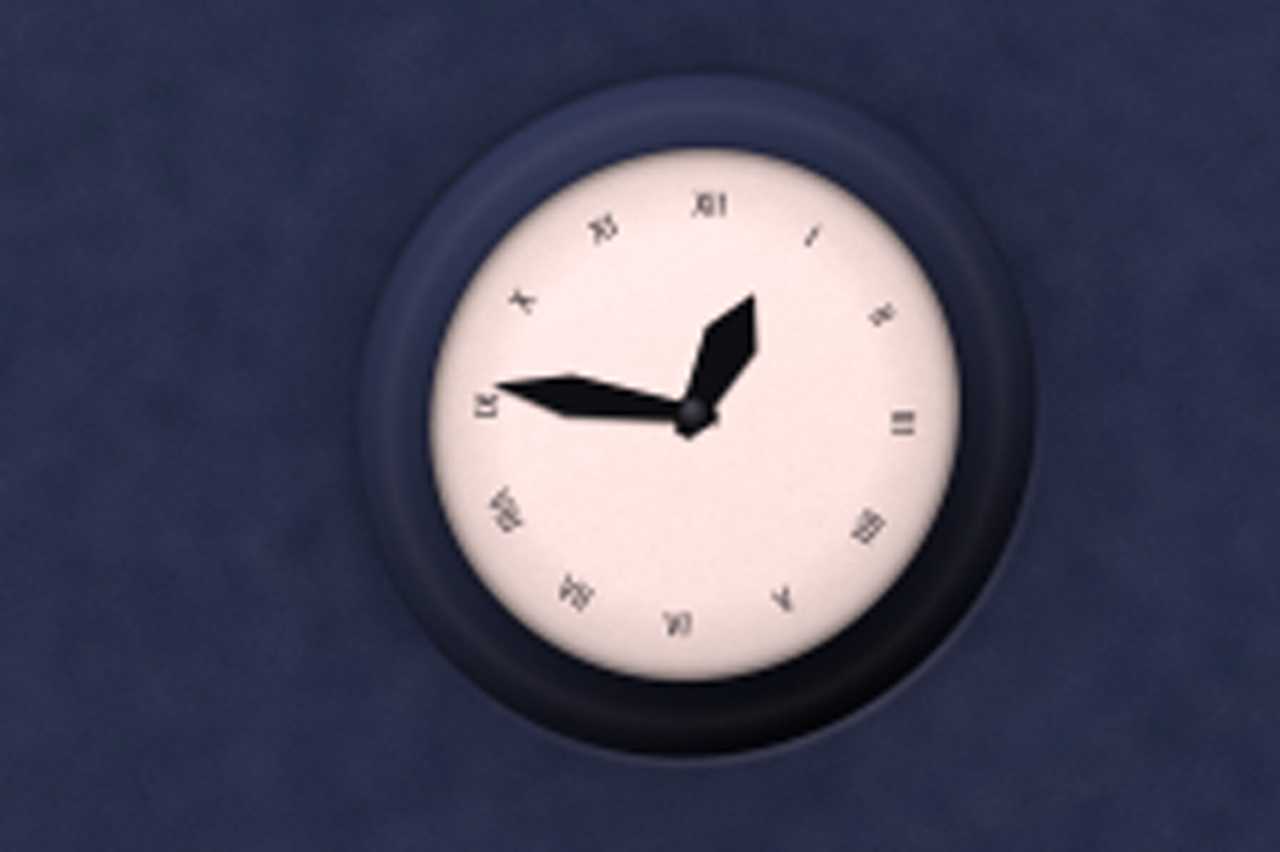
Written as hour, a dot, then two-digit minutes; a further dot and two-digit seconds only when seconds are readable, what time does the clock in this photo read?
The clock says 12.46
